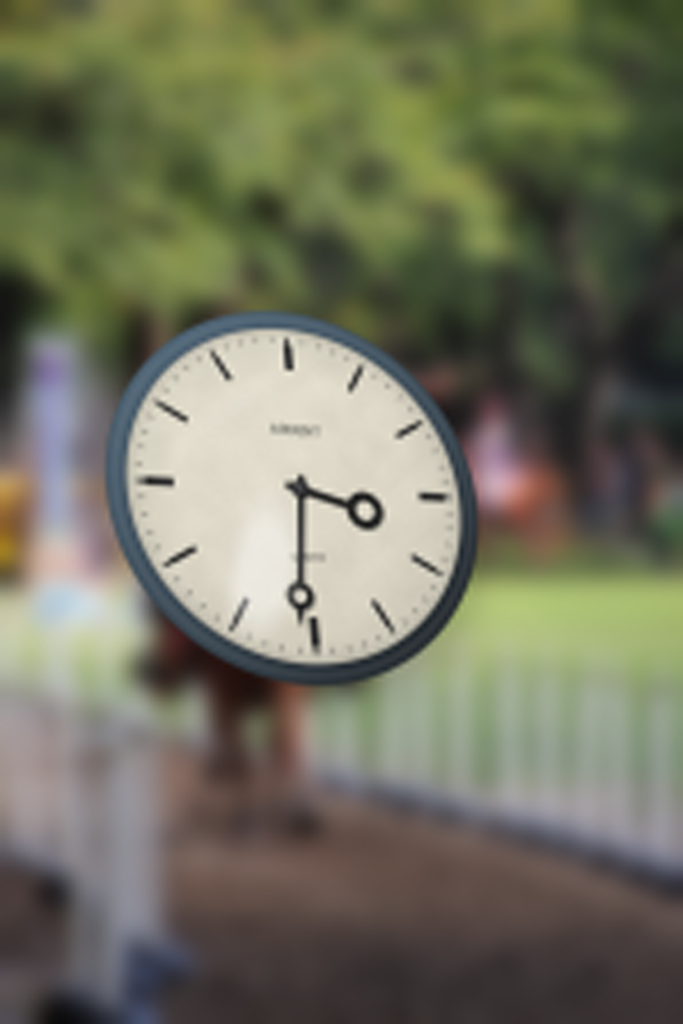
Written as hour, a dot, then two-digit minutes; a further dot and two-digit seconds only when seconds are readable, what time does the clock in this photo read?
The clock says 3.31
